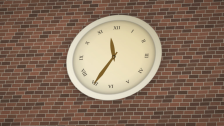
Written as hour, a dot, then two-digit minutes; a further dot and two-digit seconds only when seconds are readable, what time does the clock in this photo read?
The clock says 11.35
